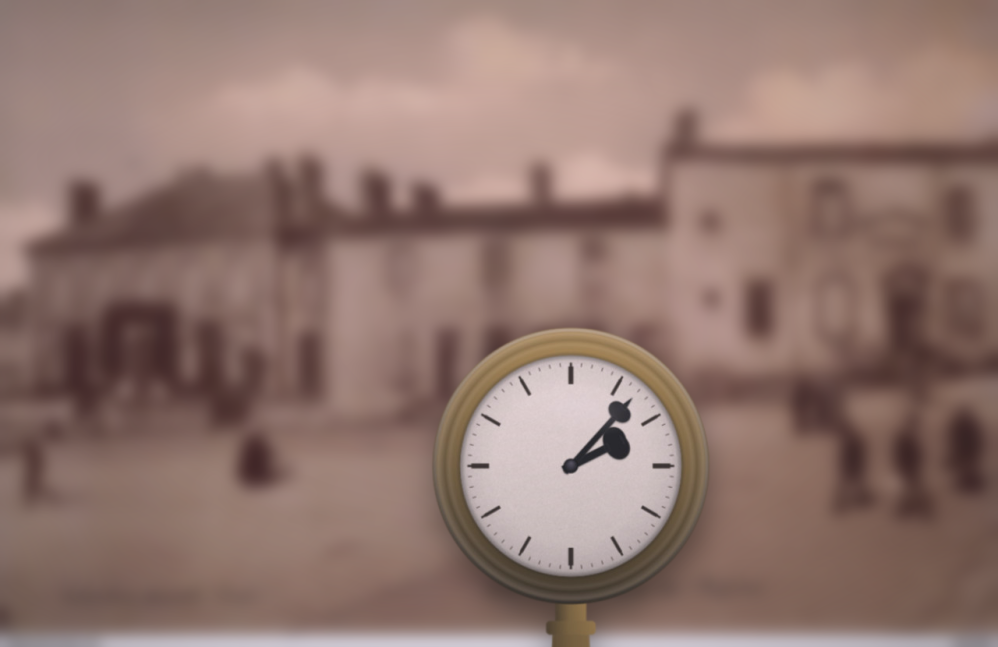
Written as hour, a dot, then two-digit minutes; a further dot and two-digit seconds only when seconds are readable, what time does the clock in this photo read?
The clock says 2.07
